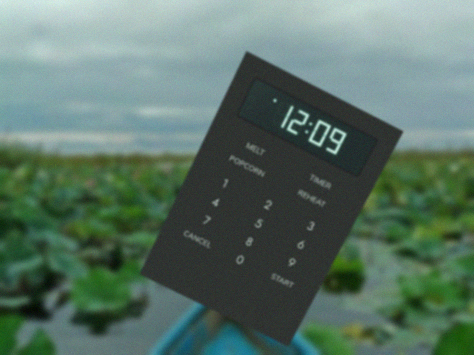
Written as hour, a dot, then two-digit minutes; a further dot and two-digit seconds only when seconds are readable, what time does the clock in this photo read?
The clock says 12.09
